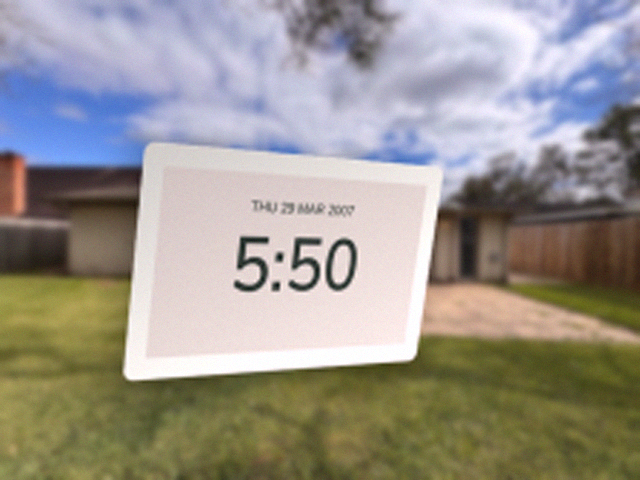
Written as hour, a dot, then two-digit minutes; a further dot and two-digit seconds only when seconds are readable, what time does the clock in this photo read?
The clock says 5.50
